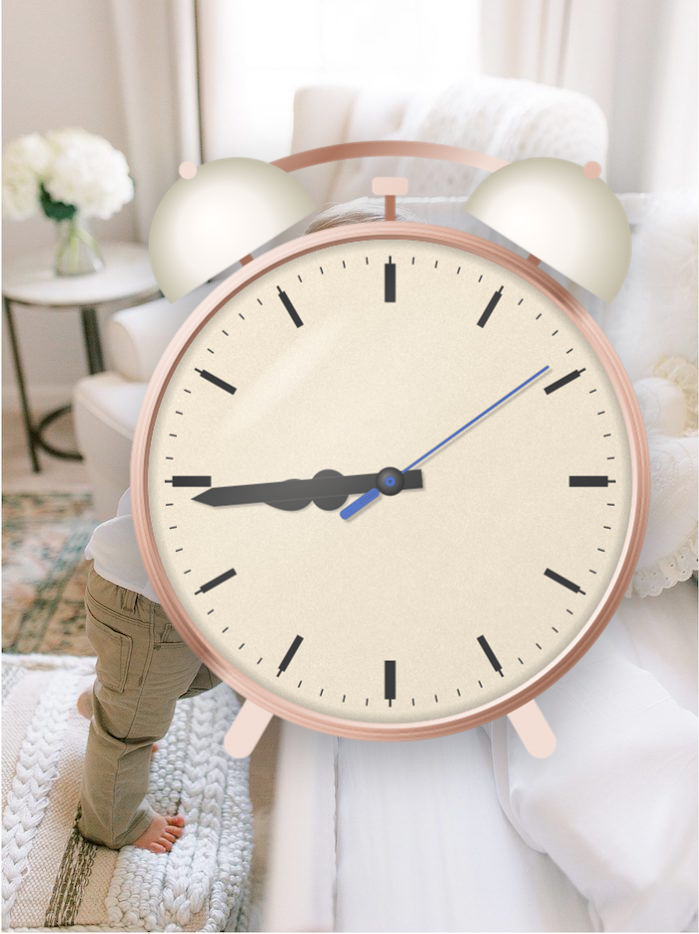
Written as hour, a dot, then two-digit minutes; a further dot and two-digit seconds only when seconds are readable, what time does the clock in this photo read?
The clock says 8.44.09
